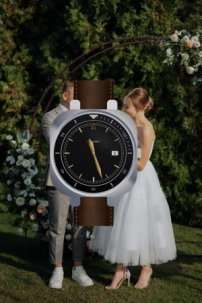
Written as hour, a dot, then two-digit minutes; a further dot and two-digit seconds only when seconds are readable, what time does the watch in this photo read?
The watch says 11.27
